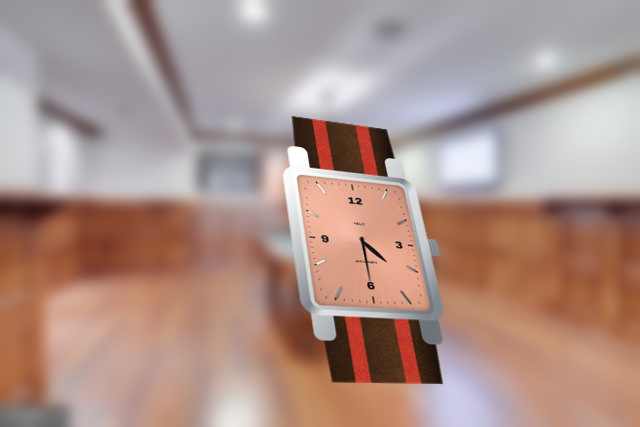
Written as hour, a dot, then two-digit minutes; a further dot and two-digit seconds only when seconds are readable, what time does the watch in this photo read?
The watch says 4.30
